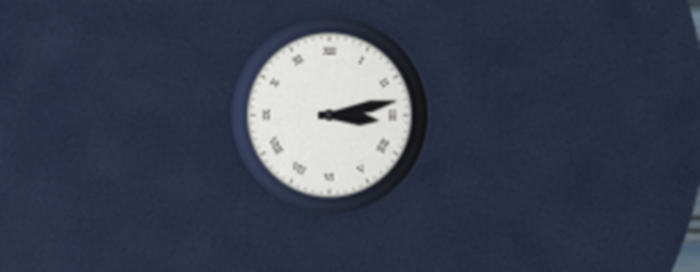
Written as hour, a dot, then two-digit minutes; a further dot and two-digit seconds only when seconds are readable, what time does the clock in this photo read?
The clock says 3.13
